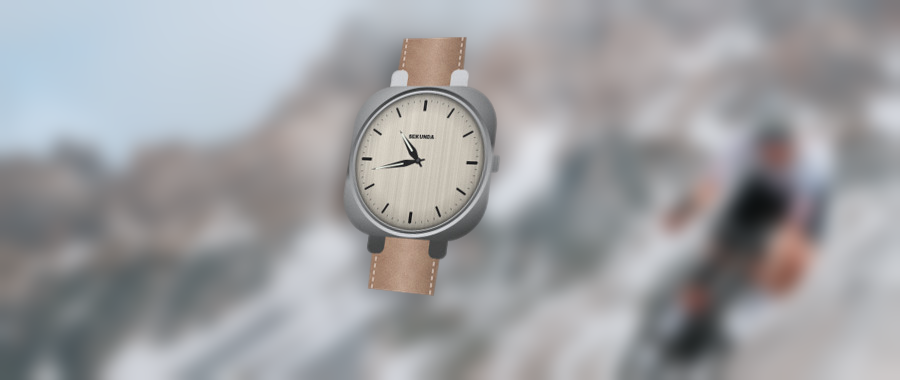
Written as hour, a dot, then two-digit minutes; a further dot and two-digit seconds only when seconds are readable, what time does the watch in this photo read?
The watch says 10.43
